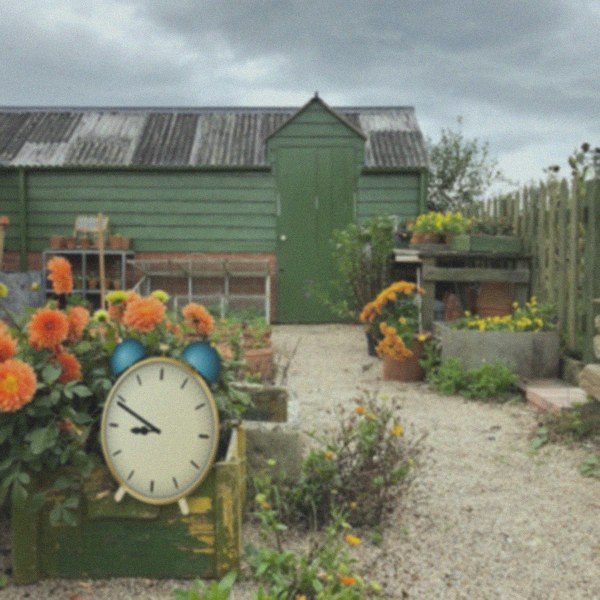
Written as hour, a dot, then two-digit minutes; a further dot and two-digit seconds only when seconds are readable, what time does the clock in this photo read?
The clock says 8.49
